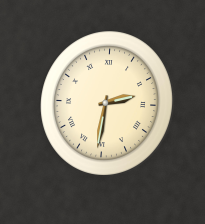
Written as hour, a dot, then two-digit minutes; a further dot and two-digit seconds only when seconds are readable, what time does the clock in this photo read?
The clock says 2.31
